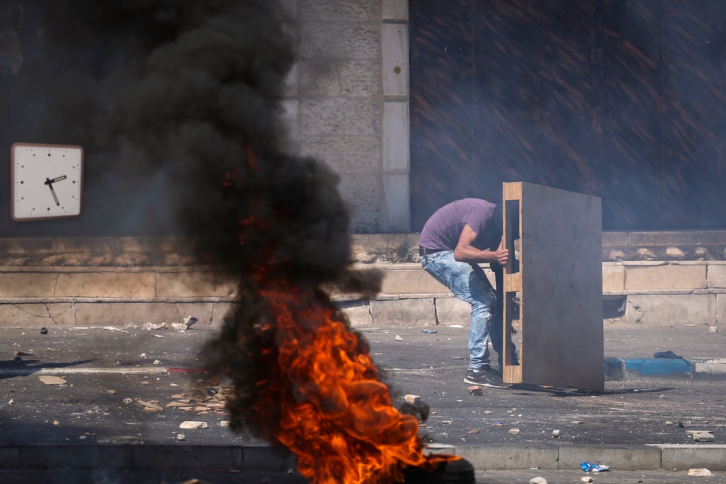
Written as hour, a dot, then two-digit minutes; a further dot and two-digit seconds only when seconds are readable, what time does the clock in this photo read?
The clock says 2.26
